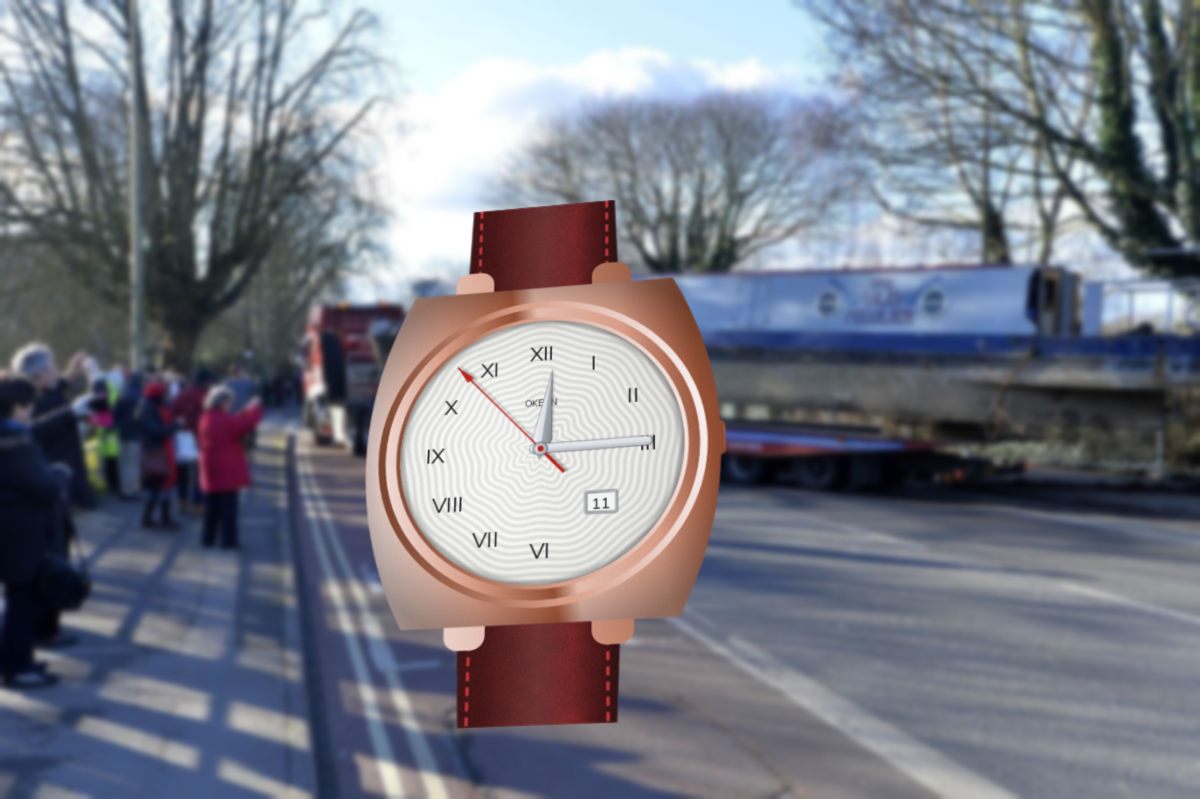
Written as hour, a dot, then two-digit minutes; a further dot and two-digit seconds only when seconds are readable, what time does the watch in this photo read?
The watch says 12.14.53
